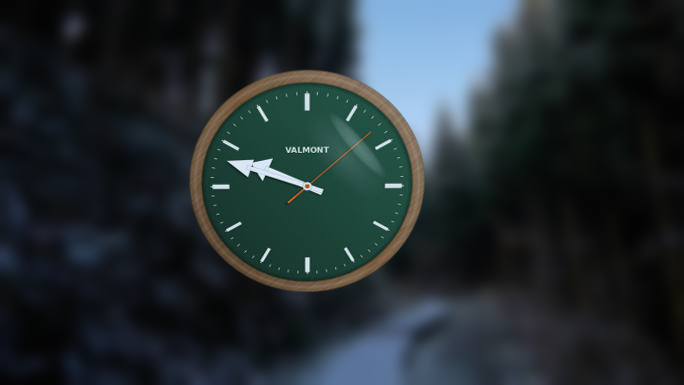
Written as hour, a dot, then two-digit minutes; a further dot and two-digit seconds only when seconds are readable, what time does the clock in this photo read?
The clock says 9.48.08
